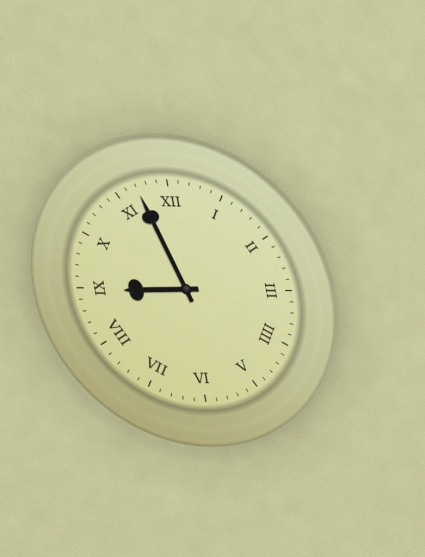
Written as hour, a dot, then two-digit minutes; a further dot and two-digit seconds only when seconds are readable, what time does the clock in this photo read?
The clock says 8.57
